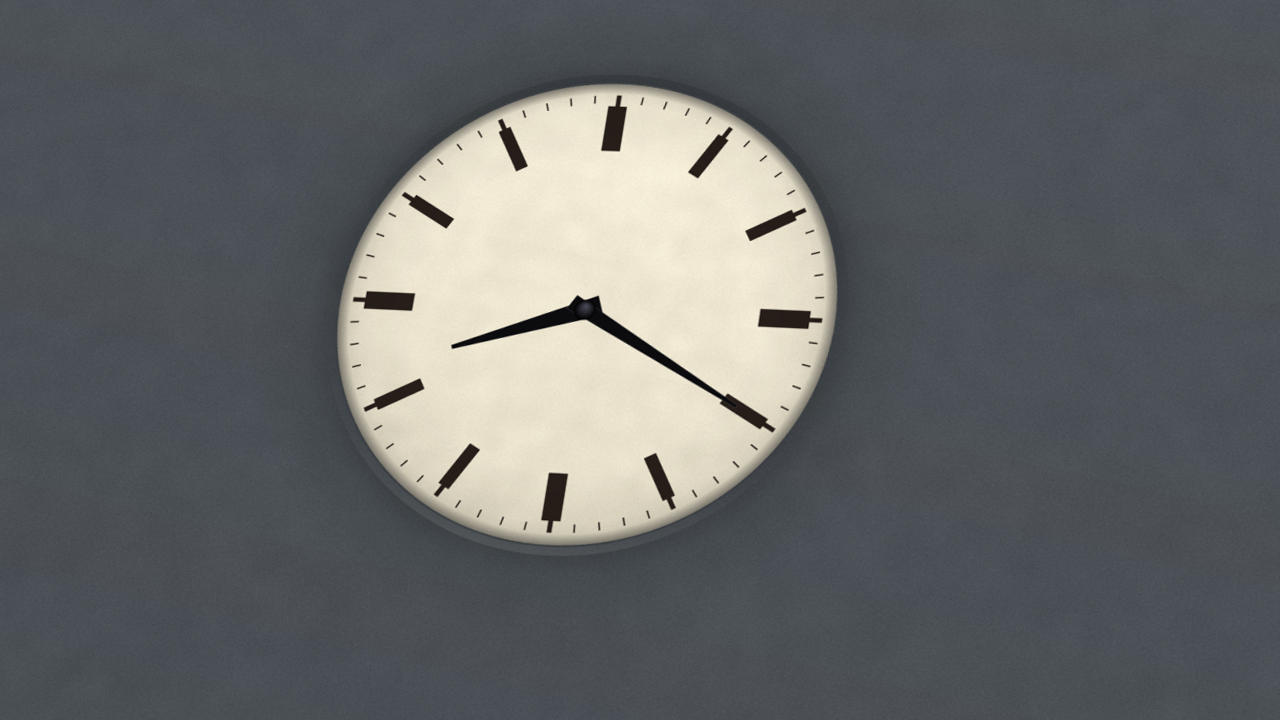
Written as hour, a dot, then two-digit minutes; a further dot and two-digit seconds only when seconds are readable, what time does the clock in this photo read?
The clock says 8.20
